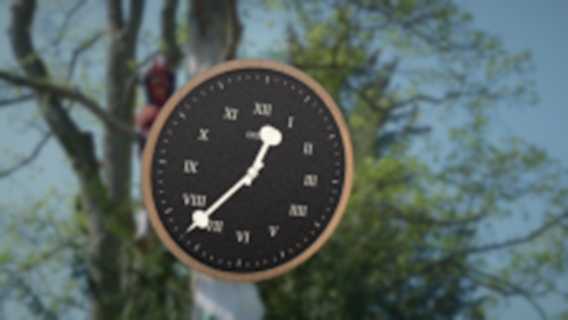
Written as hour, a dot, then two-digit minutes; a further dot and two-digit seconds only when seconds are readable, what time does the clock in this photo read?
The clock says 12.37
